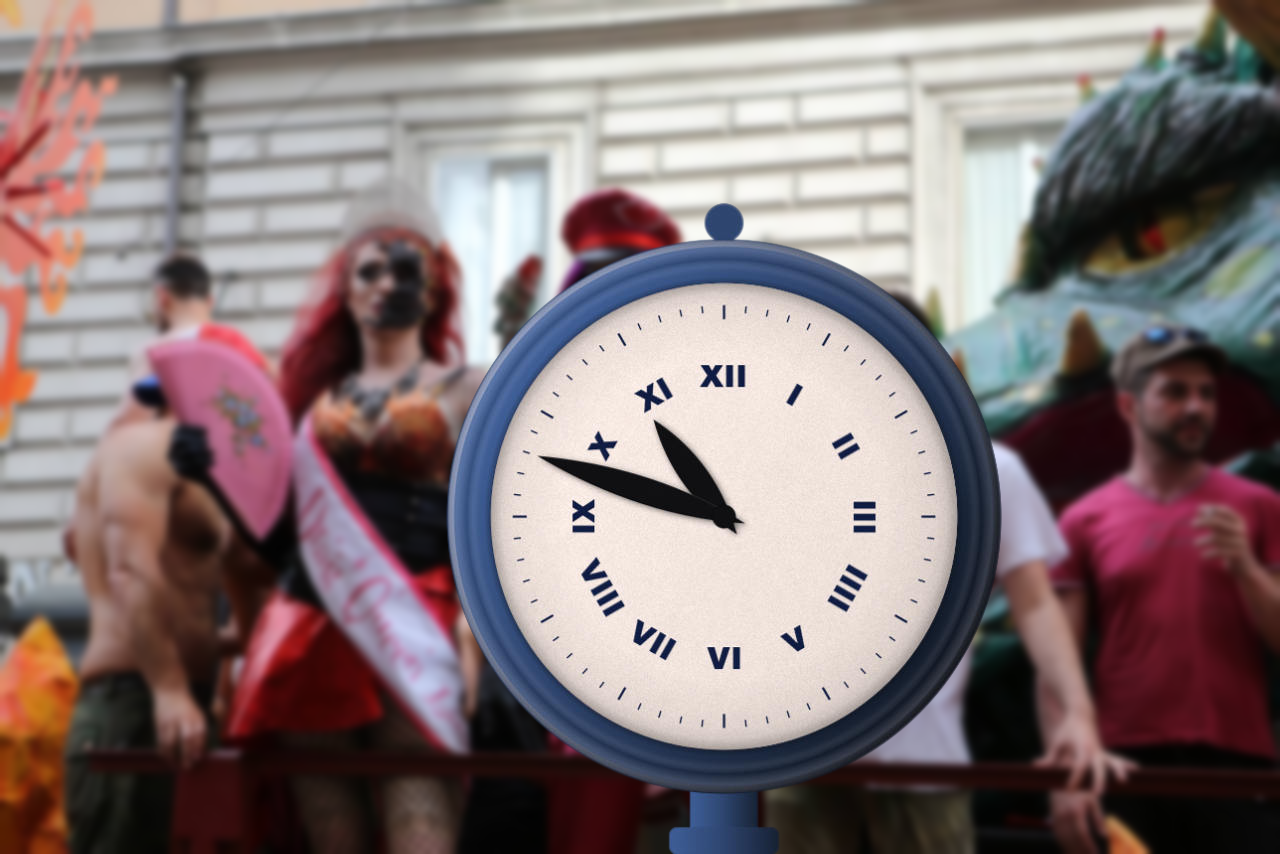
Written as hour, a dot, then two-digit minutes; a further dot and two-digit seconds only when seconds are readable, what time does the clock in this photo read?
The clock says 10.48
